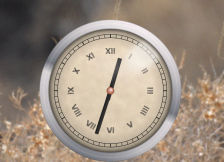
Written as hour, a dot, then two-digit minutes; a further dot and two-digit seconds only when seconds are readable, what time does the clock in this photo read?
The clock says 12.33
